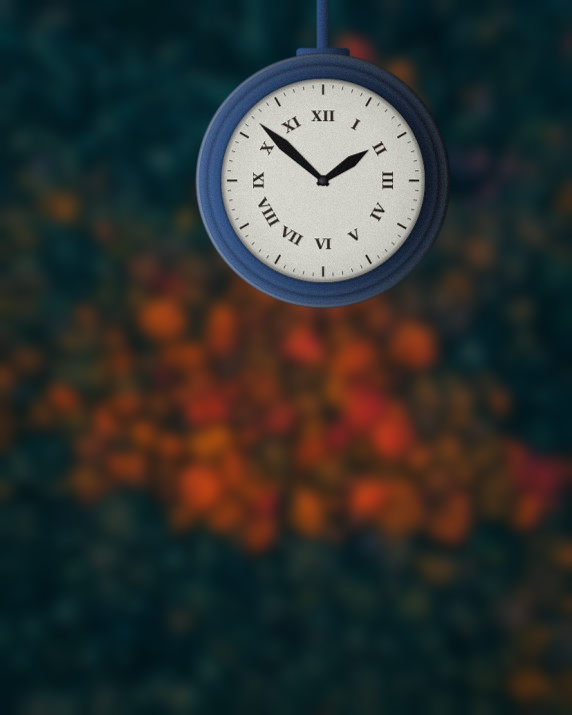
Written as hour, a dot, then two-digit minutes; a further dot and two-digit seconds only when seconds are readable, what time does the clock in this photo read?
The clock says 1.52
